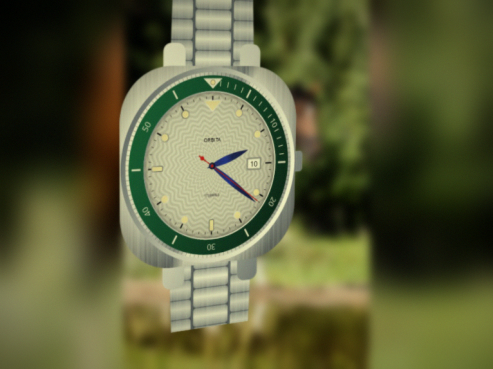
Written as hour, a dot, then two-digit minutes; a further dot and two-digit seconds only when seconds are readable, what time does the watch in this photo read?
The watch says 2.21.21
